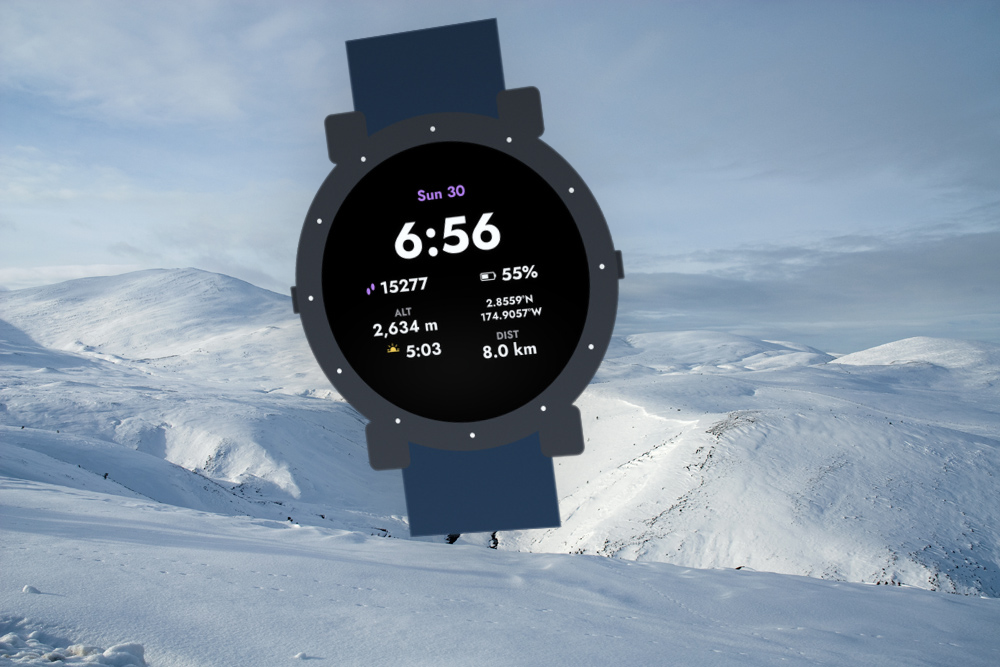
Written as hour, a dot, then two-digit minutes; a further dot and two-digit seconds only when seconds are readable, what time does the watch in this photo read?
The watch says 6.56
